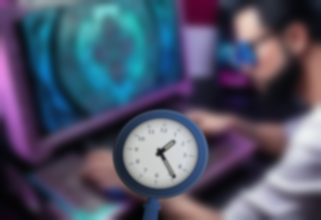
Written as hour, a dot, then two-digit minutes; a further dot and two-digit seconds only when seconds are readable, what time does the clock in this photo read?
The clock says 1.24
